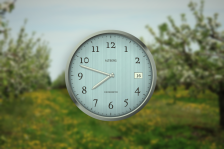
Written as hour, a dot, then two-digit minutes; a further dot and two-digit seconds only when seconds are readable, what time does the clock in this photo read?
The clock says 7.48
